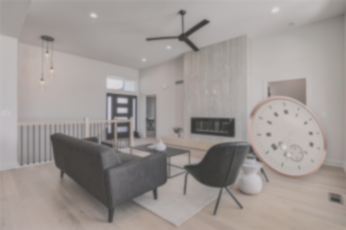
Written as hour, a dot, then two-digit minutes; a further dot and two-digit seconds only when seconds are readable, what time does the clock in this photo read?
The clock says 7.34
